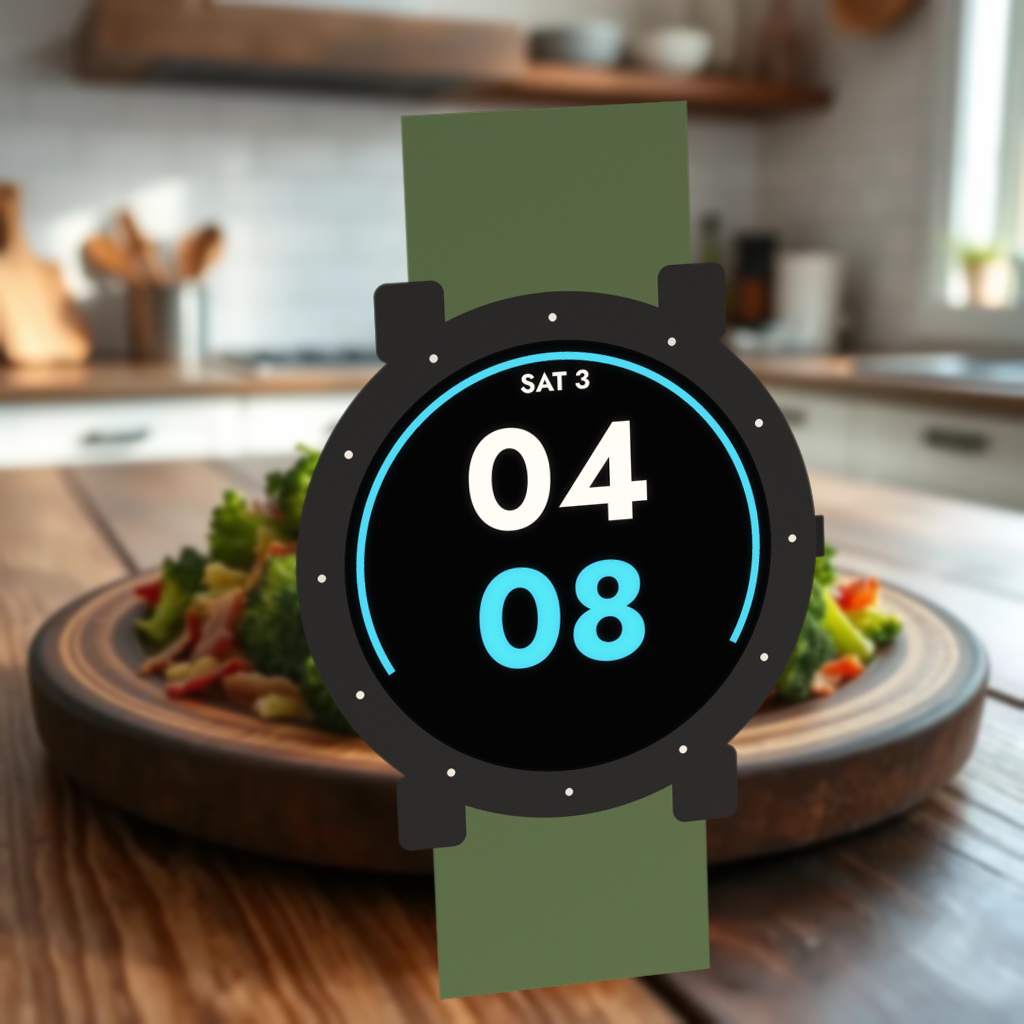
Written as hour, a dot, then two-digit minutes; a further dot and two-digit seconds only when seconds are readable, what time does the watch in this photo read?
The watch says 4.08
